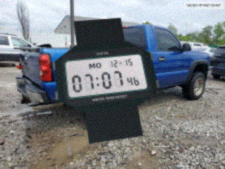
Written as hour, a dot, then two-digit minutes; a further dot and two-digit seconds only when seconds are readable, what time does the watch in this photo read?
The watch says 7.07.46
